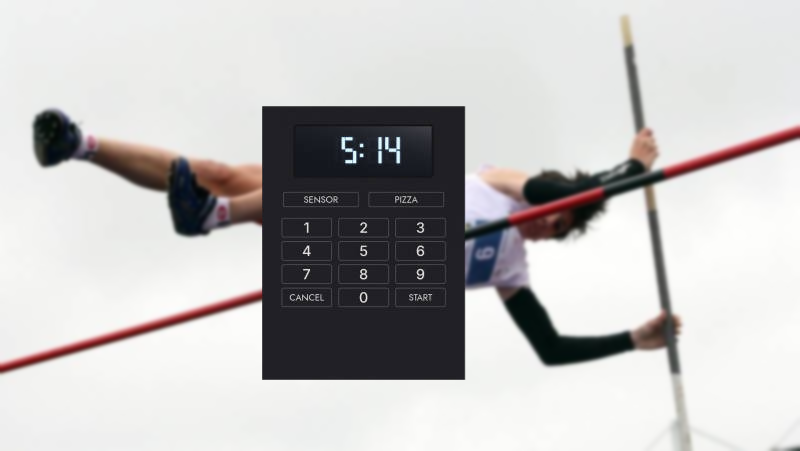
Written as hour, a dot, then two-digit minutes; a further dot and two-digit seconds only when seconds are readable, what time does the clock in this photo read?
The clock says 5.14
